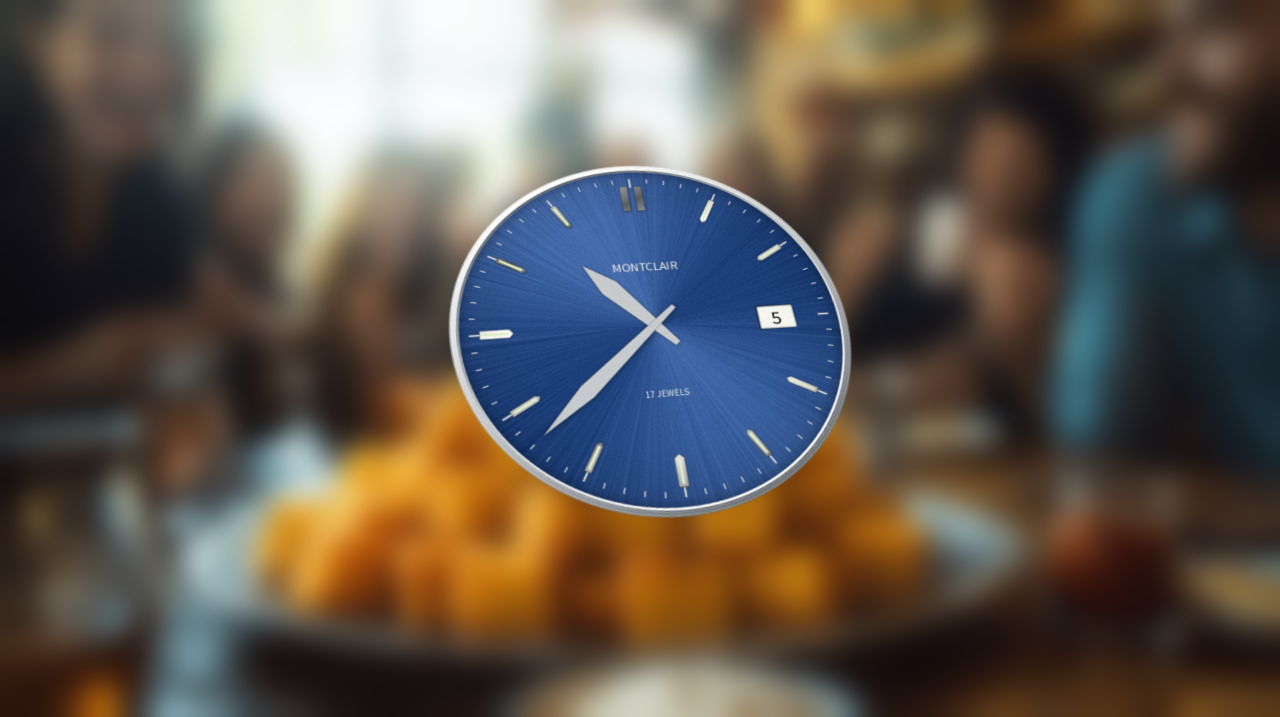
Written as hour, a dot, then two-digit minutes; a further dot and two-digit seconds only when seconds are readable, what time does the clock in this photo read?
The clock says 10.38
